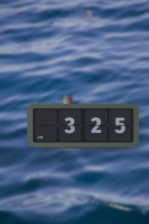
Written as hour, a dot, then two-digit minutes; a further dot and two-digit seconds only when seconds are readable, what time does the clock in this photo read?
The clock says 3.25
